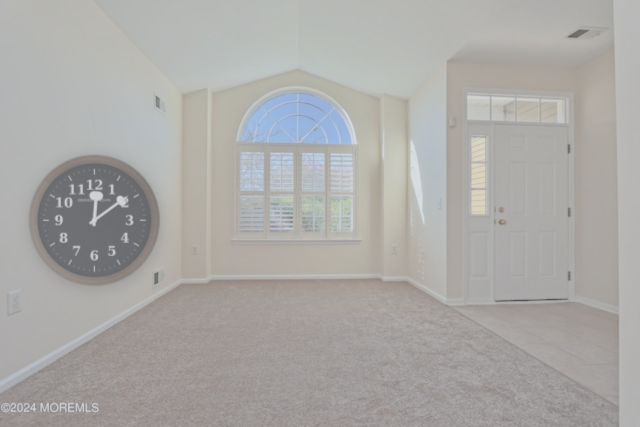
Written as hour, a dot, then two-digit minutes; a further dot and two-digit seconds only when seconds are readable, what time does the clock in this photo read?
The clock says 12.09
